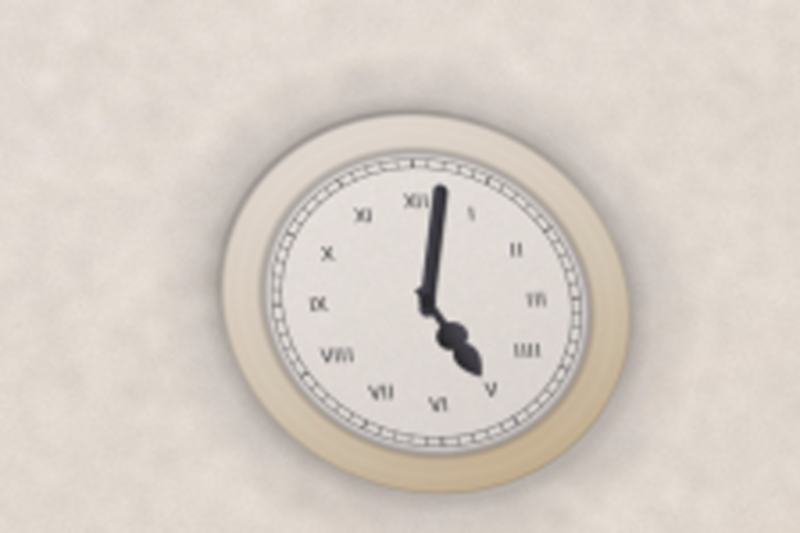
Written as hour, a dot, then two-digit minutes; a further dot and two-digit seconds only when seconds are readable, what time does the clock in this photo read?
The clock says 5.02
